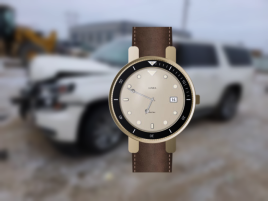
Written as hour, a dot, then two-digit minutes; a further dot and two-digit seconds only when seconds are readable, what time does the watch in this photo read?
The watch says 6.49
